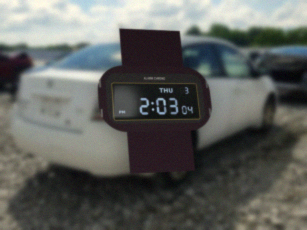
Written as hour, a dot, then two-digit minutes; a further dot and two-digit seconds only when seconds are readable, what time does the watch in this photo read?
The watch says 2.03
